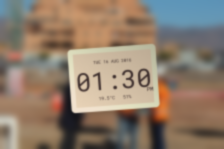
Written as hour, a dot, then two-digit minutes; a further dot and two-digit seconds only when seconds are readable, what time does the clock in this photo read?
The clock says 1.30
